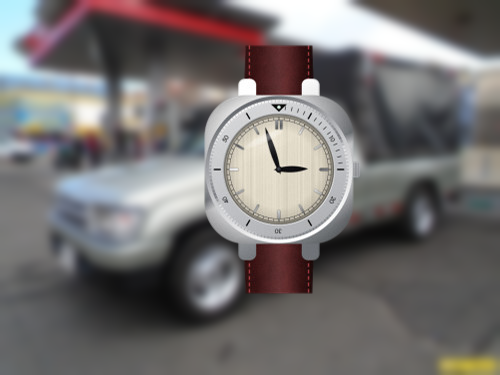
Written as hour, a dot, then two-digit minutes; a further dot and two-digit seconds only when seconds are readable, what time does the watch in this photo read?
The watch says 2.57
